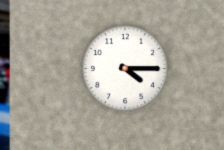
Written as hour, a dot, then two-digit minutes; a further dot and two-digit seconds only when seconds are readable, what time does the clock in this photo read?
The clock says 4.15
